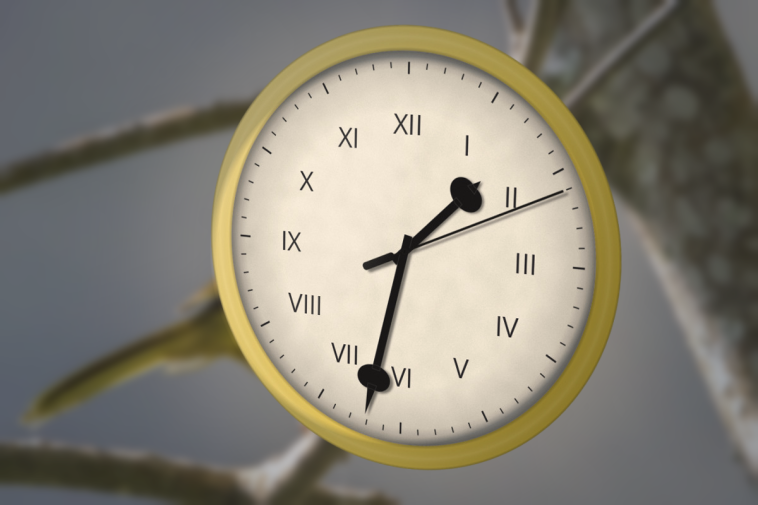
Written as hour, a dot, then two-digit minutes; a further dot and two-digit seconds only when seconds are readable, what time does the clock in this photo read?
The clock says 1.32.11
